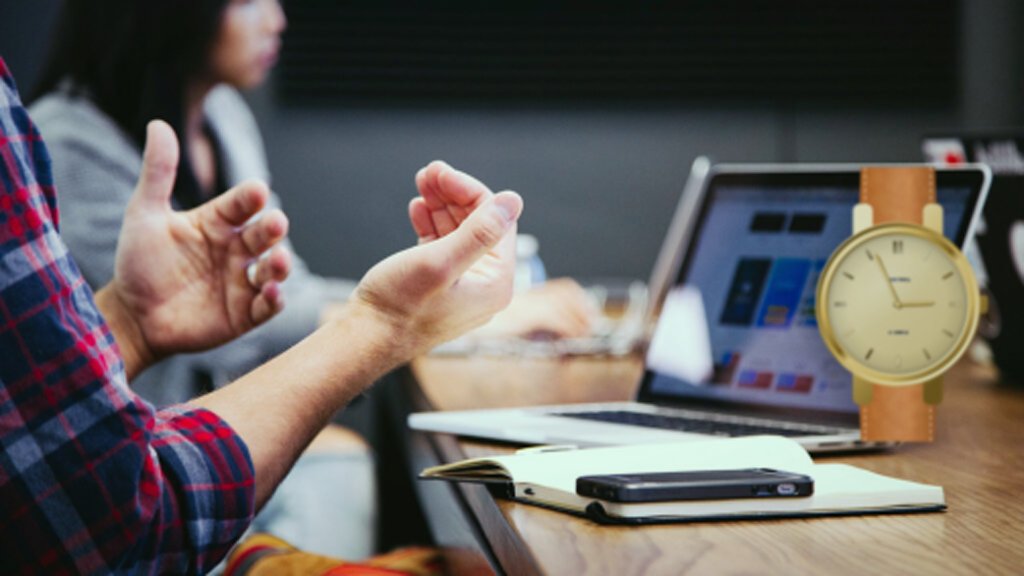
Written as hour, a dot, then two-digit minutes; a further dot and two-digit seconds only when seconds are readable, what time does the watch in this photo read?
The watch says 2.56
